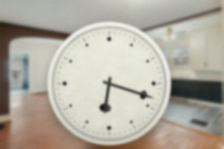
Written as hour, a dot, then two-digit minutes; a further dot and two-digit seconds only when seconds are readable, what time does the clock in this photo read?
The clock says 6.18
